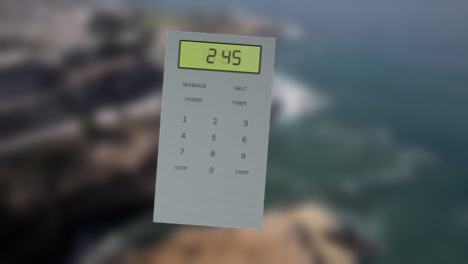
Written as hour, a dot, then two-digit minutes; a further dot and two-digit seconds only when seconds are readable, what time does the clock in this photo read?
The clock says 2.45
